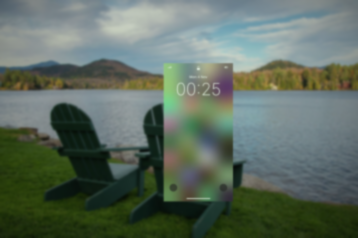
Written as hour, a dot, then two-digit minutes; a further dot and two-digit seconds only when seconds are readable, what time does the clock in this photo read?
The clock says 0.25
